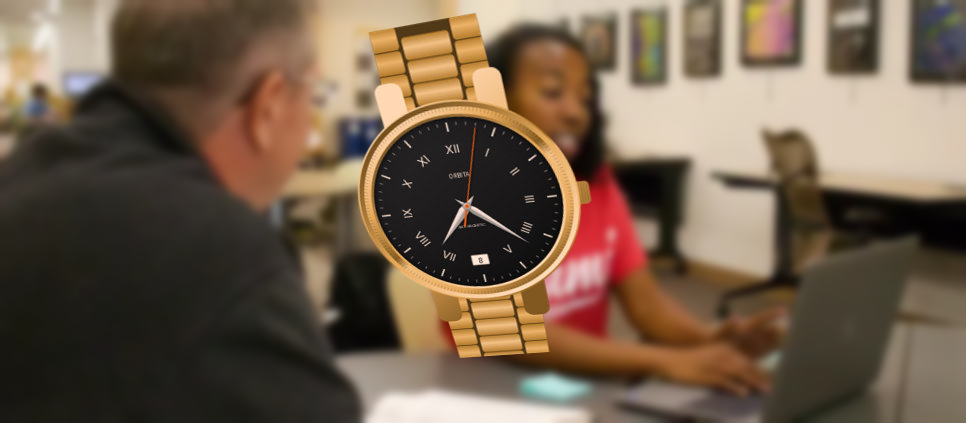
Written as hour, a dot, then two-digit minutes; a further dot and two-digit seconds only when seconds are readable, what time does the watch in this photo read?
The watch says 7.22.03
